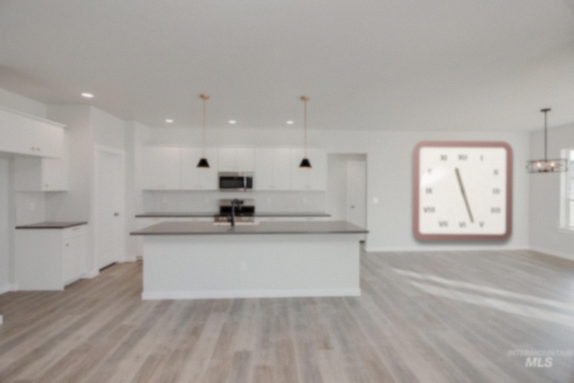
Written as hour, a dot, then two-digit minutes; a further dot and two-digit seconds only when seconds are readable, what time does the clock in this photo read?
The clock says 11.27
